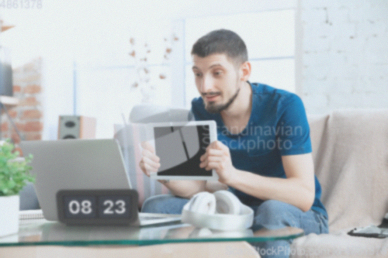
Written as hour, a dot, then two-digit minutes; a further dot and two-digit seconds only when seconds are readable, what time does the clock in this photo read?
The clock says 8.23
